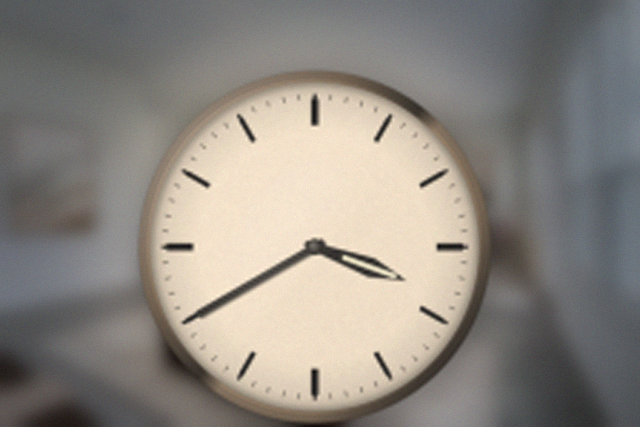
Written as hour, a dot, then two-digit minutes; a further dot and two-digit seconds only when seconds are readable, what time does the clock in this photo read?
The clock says 3.40
